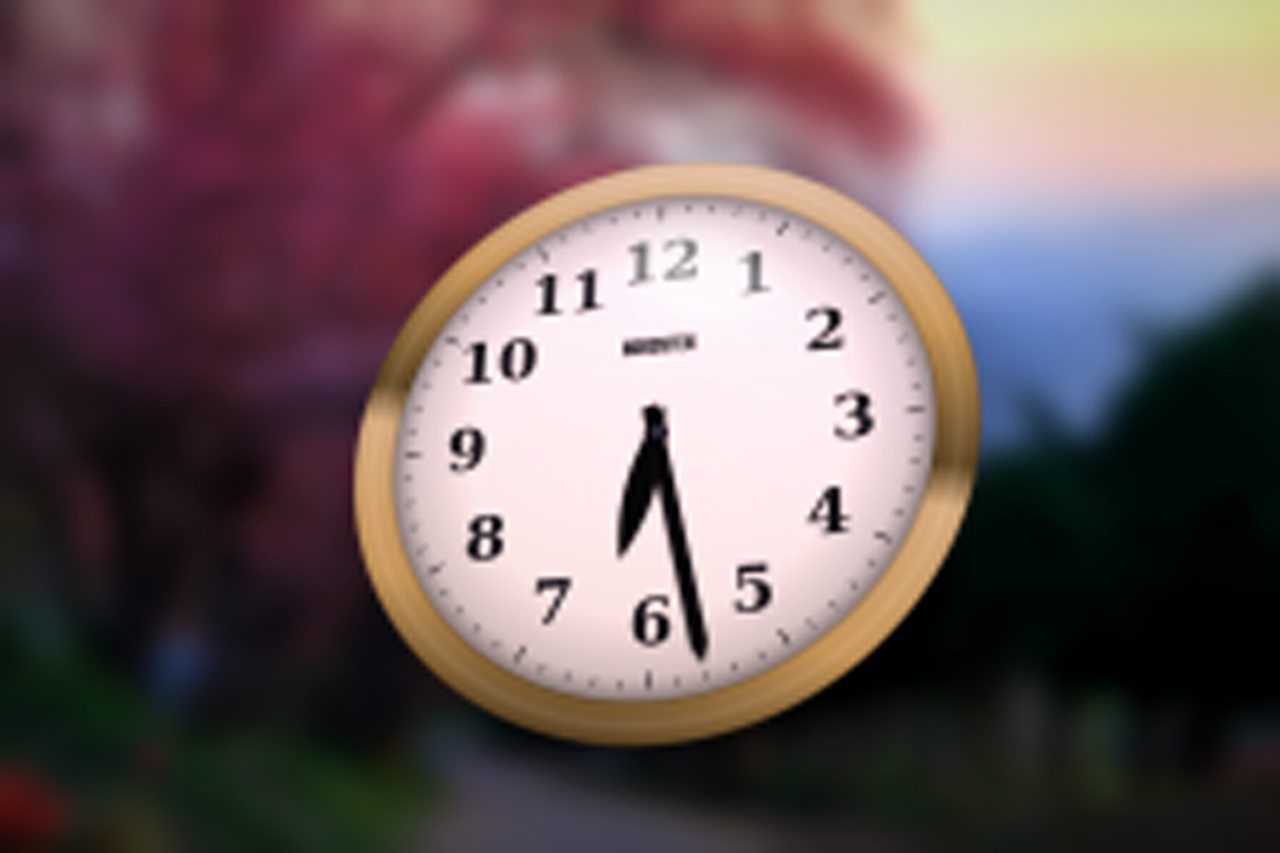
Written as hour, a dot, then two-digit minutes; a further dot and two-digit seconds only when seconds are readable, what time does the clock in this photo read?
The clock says 6.28
